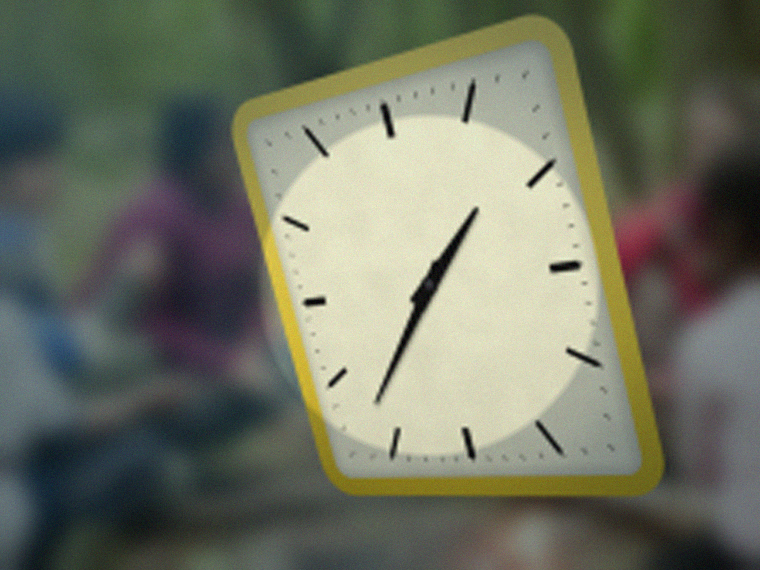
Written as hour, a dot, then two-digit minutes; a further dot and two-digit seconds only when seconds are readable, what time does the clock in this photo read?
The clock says 1.37
